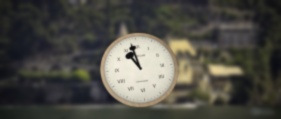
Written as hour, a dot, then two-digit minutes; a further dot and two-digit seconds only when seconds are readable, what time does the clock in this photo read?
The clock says 10.58
